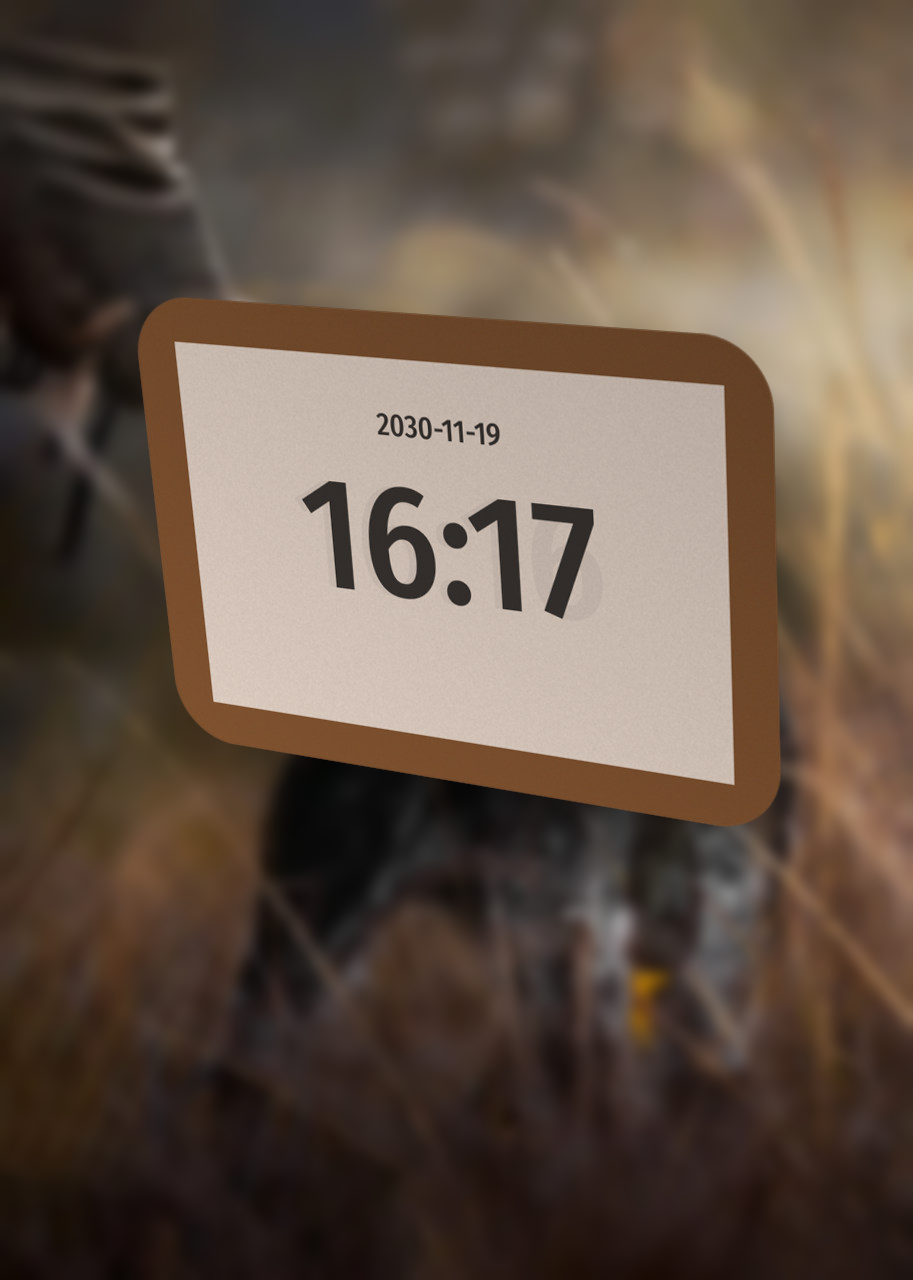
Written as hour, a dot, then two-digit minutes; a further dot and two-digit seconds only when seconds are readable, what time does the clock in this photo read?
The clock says 16.17
